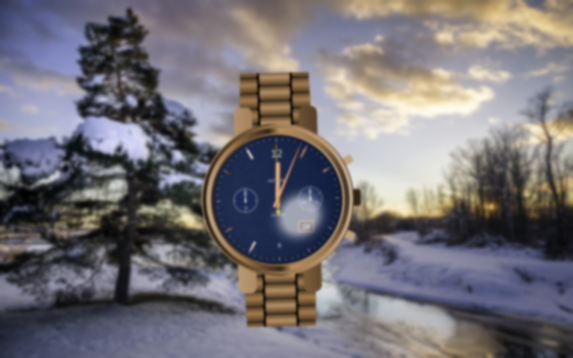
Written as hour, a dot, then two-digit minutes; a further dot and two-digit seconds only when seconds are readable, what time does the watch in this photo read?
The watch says 12.04
